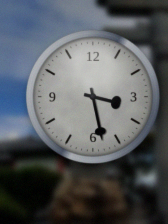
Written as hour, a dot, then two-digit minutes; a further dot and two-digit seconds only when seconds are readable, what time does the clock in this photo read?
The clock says 3.28
